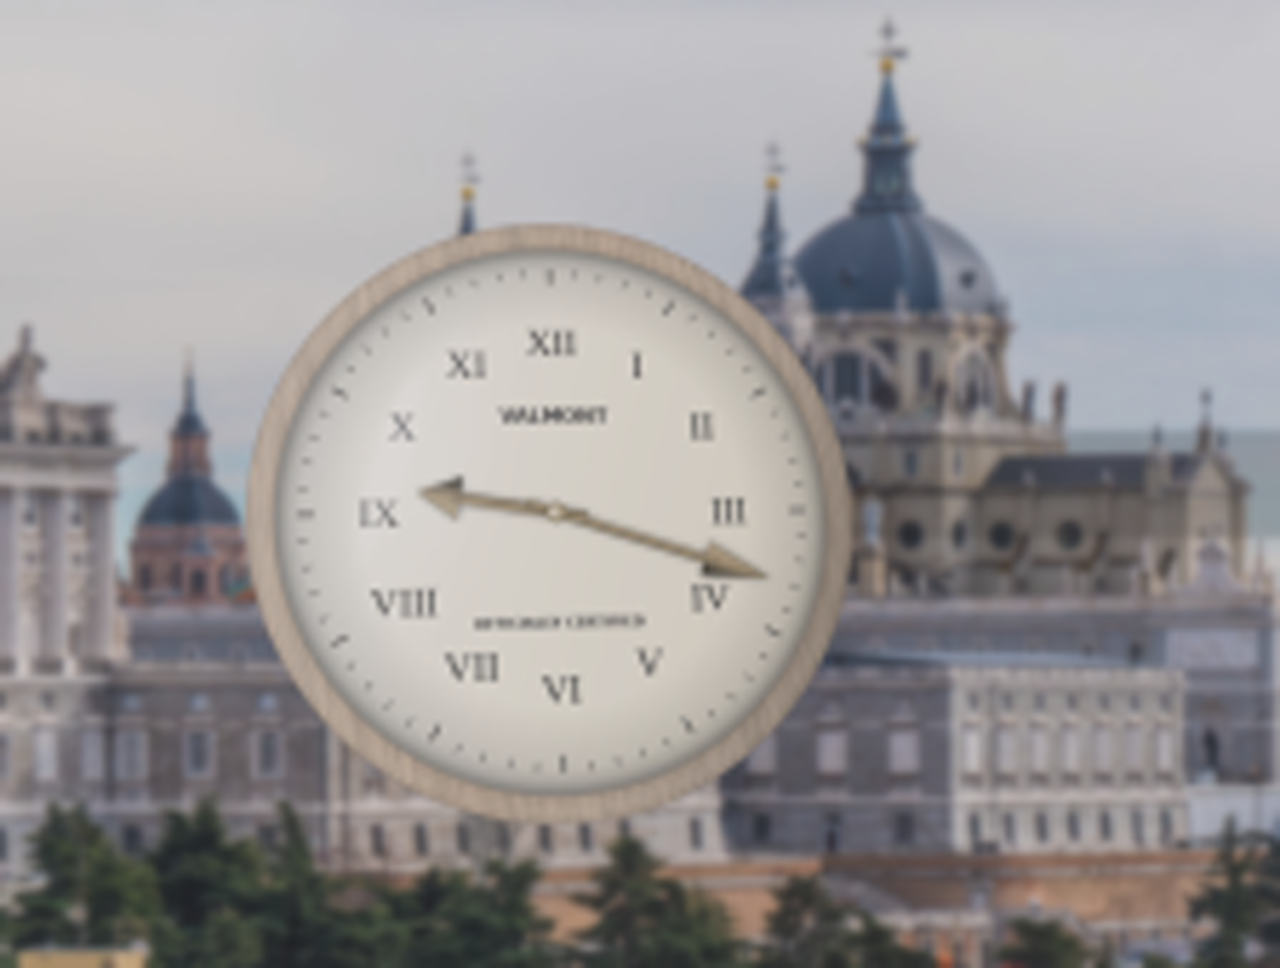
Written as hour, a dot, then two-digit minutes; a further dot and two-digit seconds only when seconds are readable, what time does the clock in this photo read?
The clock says 9.18
